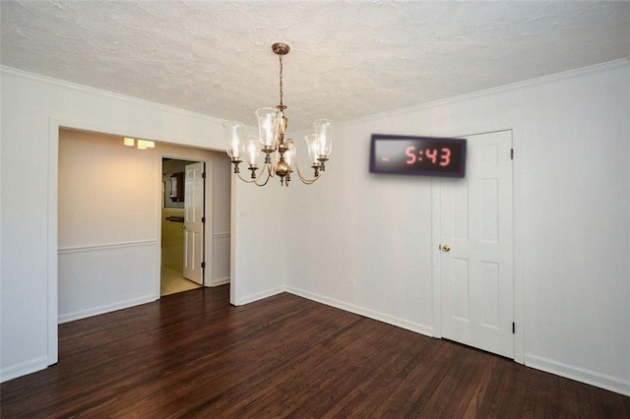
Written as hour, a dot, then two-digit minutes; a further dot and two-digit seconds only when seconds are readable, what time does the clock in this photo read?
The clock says 5.43
